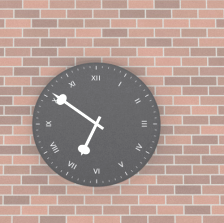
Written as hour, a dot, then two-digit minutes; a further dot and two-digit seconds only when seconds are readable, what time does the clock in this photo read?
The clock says 6.51
